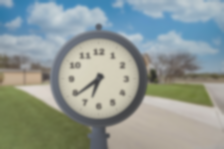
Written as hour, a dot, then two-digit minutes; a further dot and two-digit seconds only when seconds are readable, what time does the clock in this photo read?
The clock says 6.39
